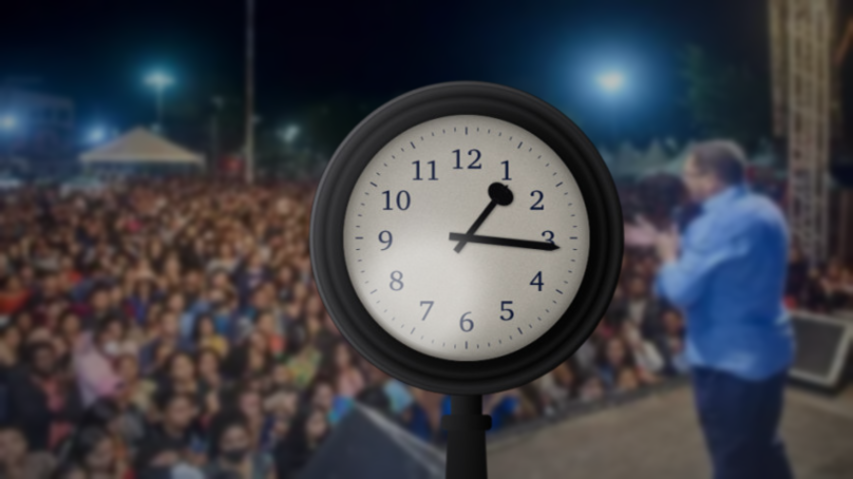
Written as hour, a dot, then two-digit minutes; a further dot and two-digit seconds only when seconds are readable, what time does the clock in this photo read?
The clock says 1.16
